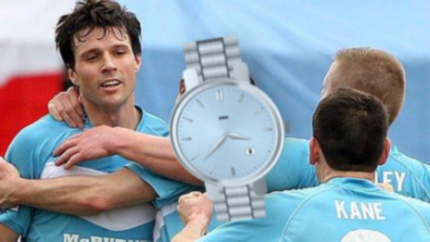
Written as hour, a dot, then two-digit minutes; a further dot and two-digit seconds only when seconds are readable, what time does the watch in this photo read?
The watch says 3.38
